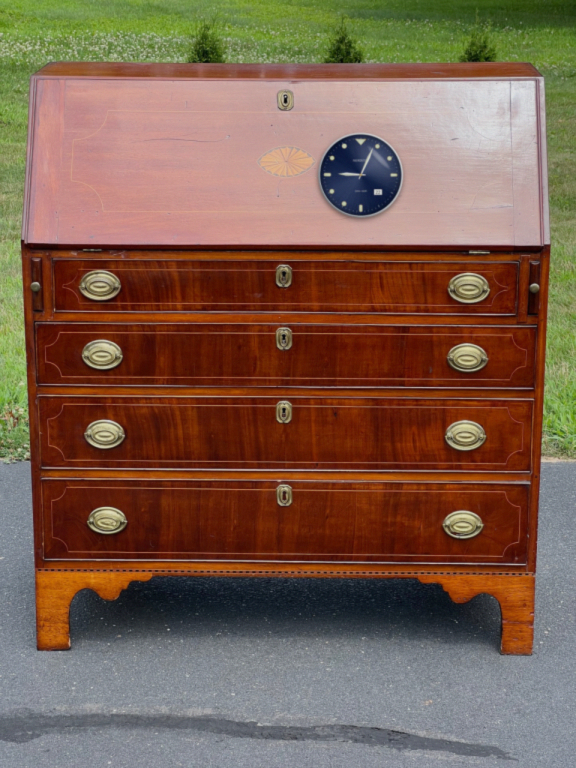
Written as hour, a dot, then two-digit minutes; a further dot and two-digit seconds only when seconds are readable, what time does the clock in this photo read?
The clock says 9.04
